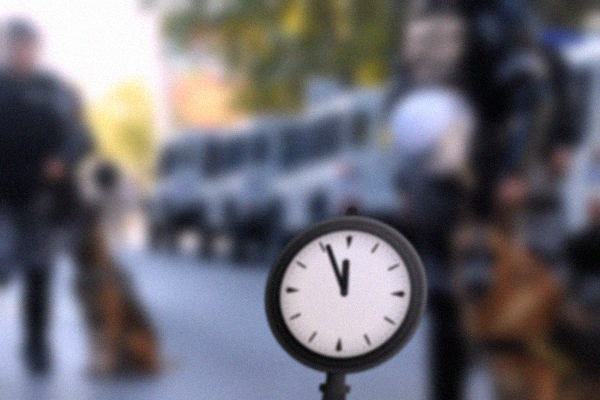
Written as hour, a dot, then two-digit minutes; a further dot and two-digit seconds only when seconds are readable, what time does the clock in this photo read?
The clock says 11.56
